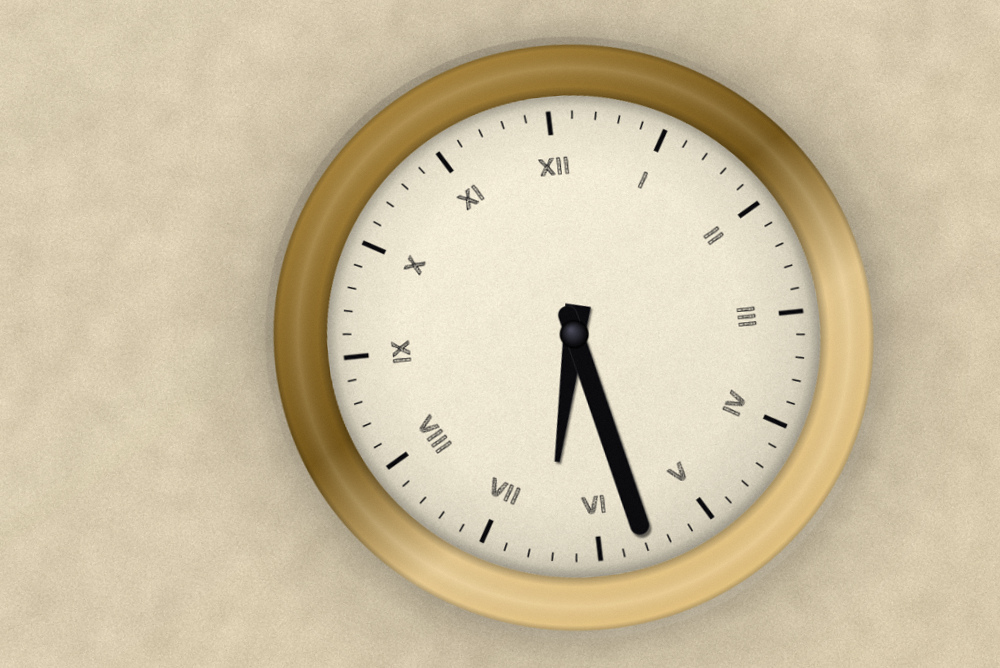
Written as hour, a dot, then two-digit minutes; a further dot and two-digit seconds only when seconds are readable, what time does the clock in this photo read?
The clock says 6.28
